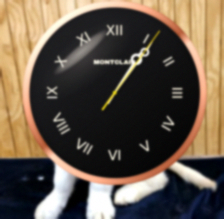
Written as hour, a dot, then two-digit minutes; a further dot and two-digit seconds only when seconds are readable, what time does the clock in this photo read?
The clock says 1.06.06
